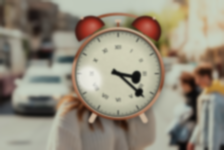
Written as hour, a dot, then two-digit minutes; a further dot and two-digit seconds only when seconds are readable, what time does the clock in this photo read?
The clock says 3.22
